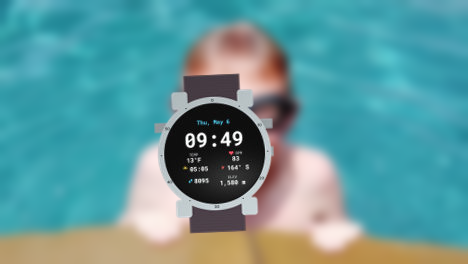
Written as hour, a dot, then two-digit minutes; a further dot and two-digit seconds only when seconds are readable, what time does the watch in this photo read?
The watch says 9.49
